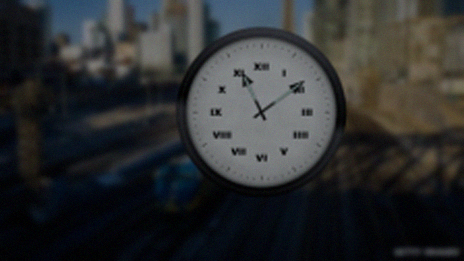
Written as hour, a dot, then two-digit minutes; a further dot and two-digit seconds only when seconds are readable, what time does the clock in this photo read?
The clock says 11.09
